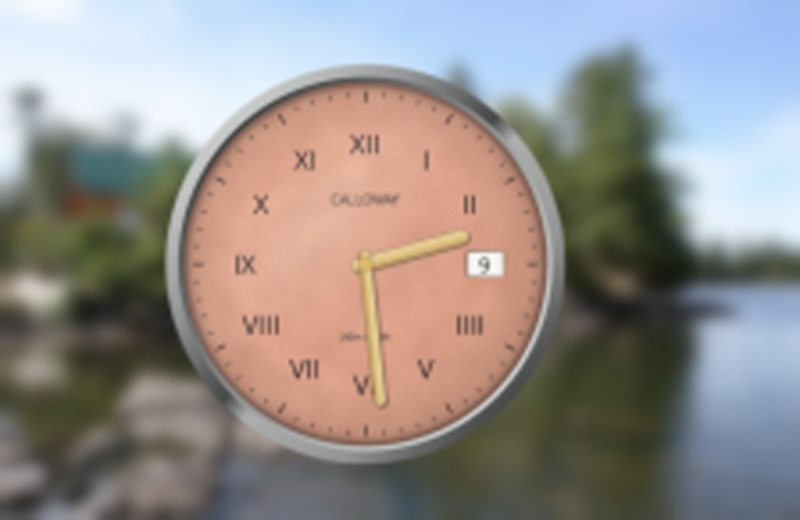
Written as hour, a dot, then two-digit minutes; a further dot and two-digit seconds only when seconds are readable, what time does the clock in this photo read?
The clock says 2.29
